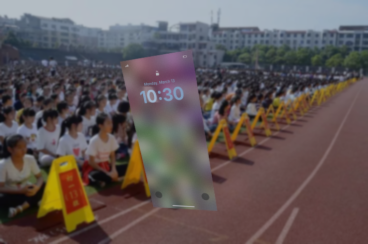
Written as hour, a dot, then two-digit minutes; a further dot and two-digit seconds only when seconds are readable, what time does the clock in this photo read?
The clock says 10.30
